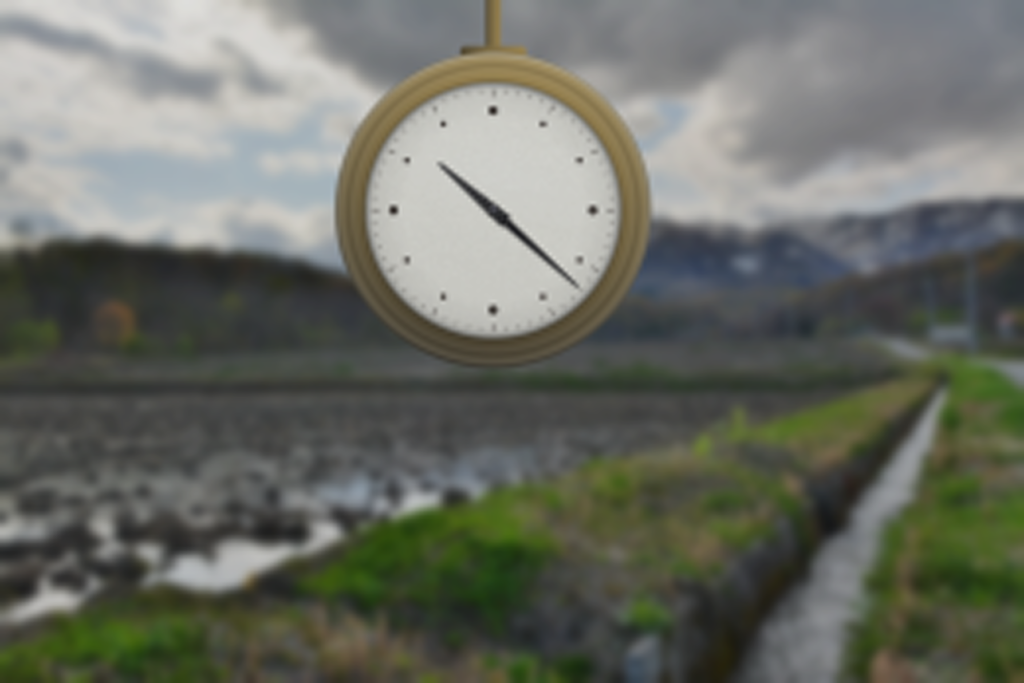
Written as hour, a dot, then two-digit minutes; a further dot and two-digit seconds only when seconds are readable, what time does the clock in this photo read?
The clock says 10.22
